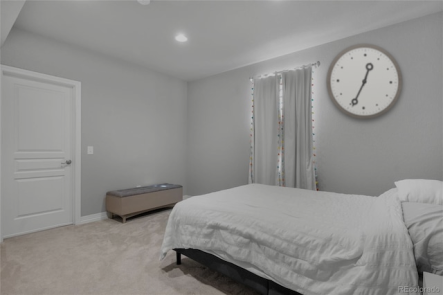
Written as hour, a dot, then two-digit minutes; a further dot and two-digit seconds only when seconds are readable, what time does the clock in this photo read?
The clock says 12.34
